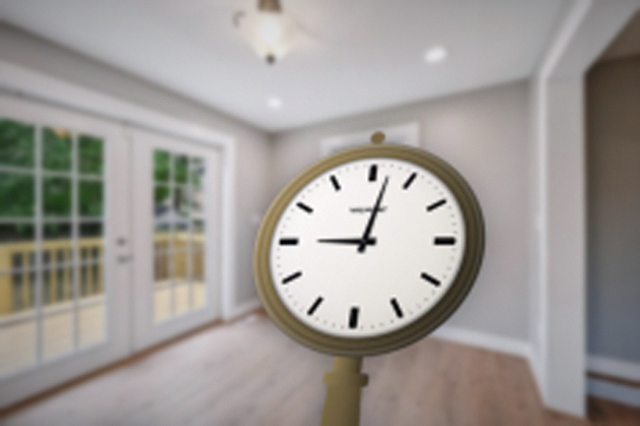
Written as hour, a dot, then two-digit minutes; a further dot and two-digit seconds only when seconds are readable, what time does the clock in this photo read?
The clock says 9.02
